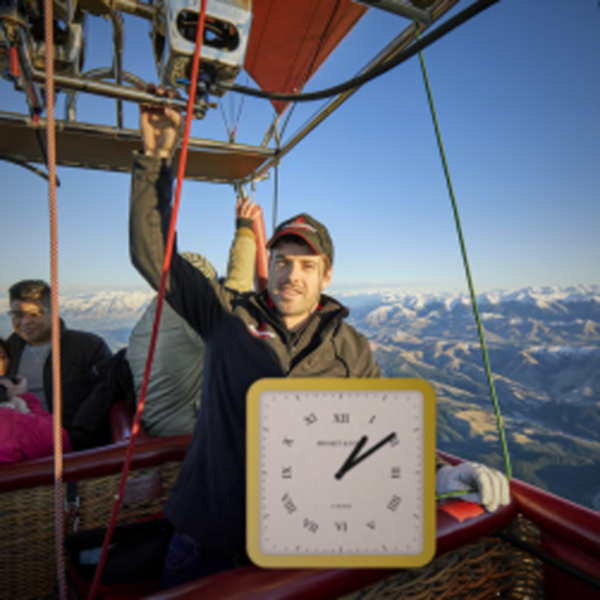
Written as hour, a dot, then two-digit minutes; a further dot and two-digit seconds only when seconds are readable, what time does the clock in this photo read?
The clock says 1.09
